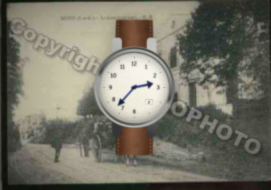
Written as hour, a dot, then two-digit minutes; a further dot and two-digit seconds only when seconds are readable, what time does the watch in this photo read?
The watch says 2.37
